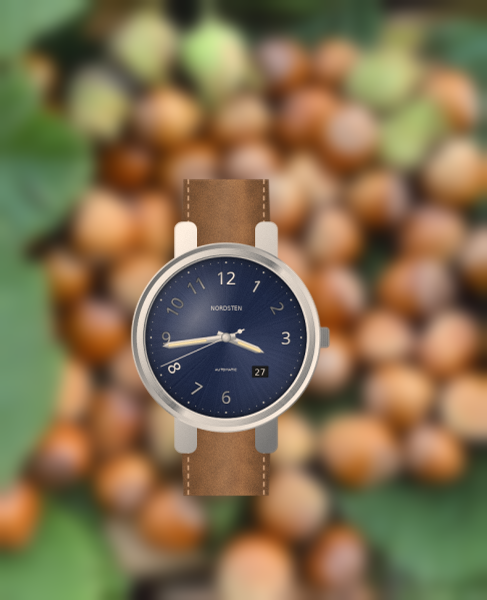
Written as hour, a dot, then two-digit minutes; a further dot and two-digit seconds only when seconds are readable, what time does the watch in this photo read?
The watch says 3.43.41
